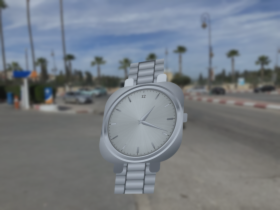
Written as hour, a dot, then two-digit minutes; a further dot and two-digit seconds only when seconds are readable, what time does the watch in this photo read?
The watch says 1.19
